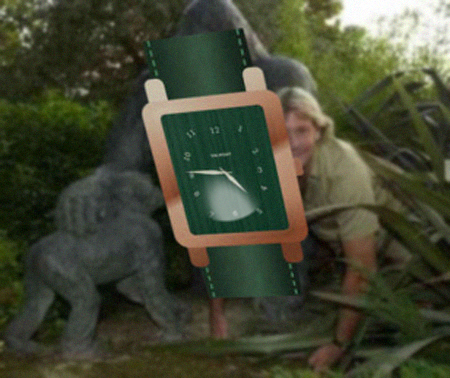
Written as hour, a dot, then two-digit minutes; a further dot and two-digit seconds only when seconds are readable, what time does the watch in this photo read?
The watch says 4.46
